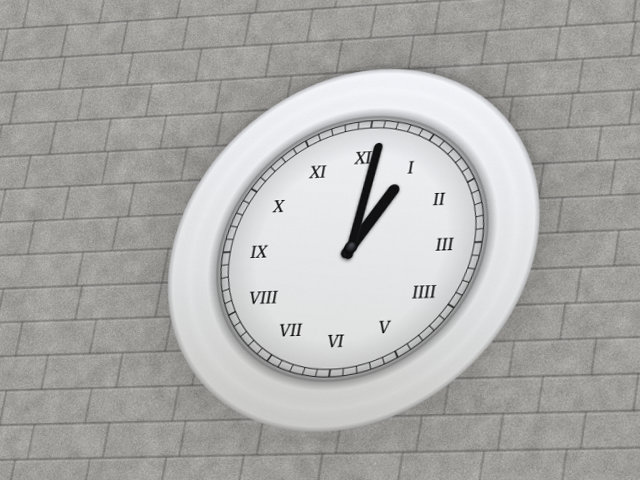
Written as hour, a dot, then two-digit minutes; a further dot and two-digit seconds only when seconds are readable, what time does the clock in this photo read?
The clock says 1.01
